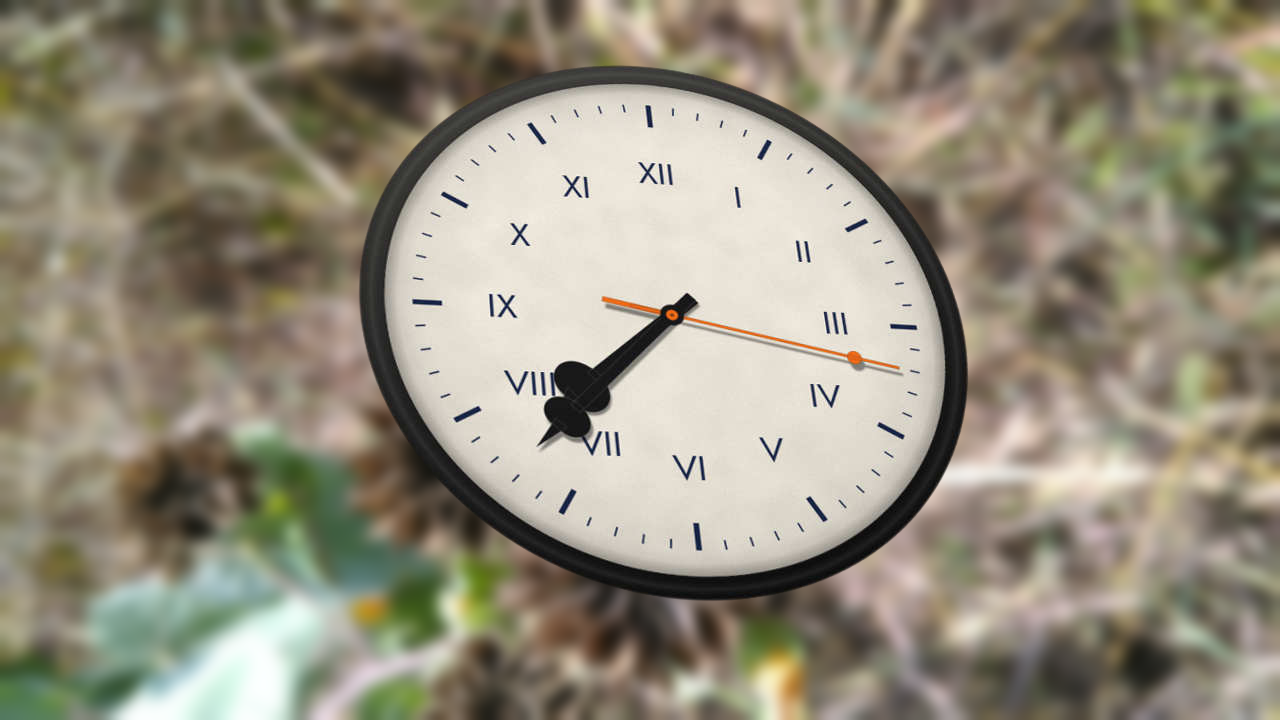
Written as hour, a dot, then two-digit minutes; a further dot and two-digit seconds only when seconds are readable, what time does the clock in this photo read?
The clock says 7.37.17
